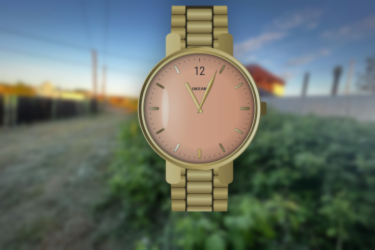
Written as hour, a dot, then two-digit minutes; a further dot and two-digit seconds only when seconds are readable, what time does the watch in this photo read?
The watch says 11.04
